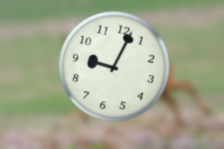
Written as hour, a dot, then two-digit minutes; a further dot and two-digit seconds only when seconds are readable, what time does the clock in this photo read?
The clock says 9.02
